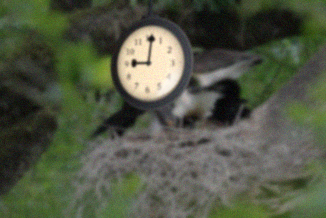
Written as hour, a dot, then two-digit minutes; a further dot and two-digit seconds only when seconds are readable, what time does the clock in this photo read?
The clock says 9.01
